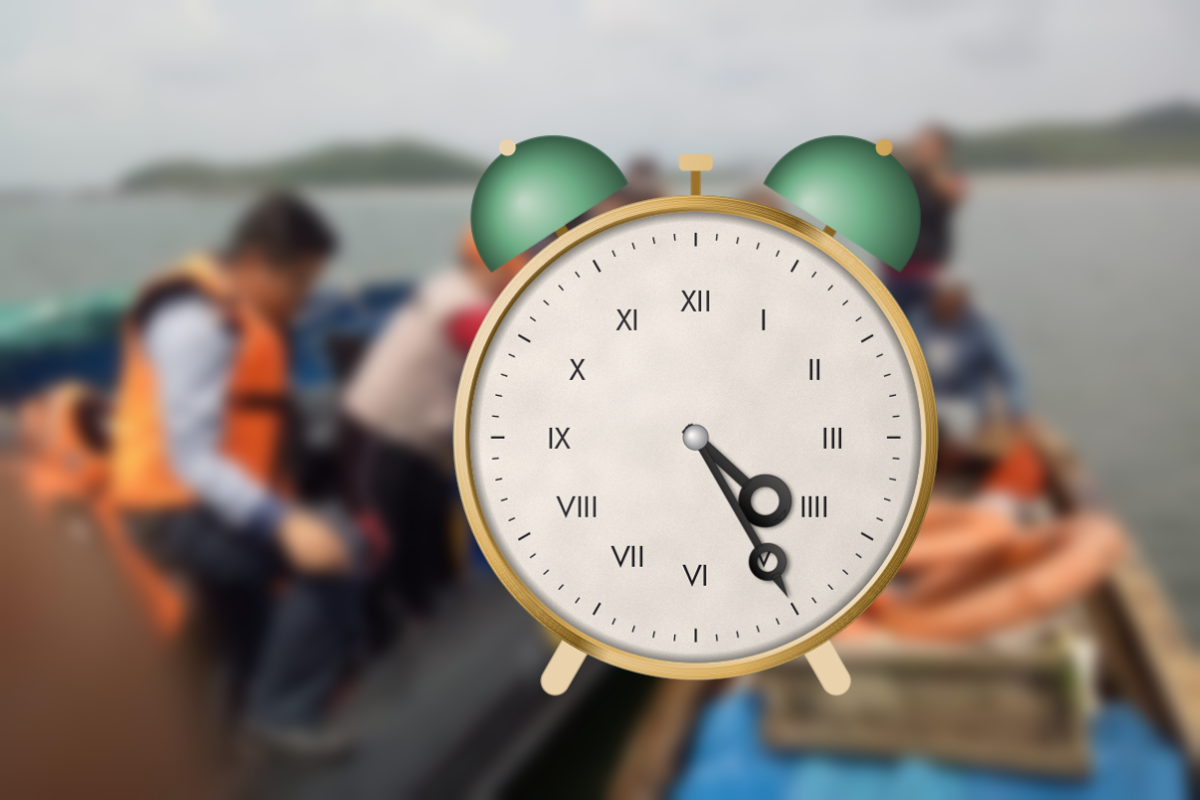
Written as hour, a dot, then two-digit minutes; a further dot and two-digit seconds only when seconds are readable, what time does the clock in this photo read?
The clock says 4.25
